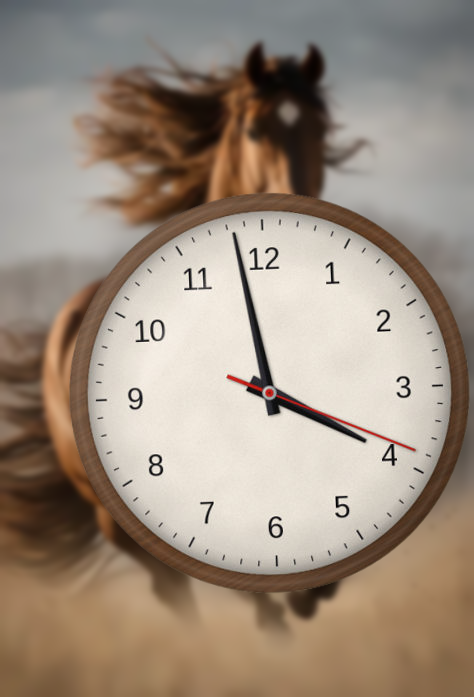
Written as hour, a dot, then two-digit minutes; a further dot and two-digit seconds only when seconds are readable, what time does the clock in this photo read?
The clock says 3.58.19
